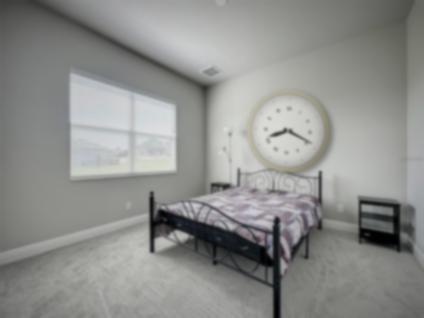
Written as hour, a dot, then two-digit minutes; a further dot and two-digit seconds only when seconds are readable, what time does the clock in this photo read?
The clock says 8.19
